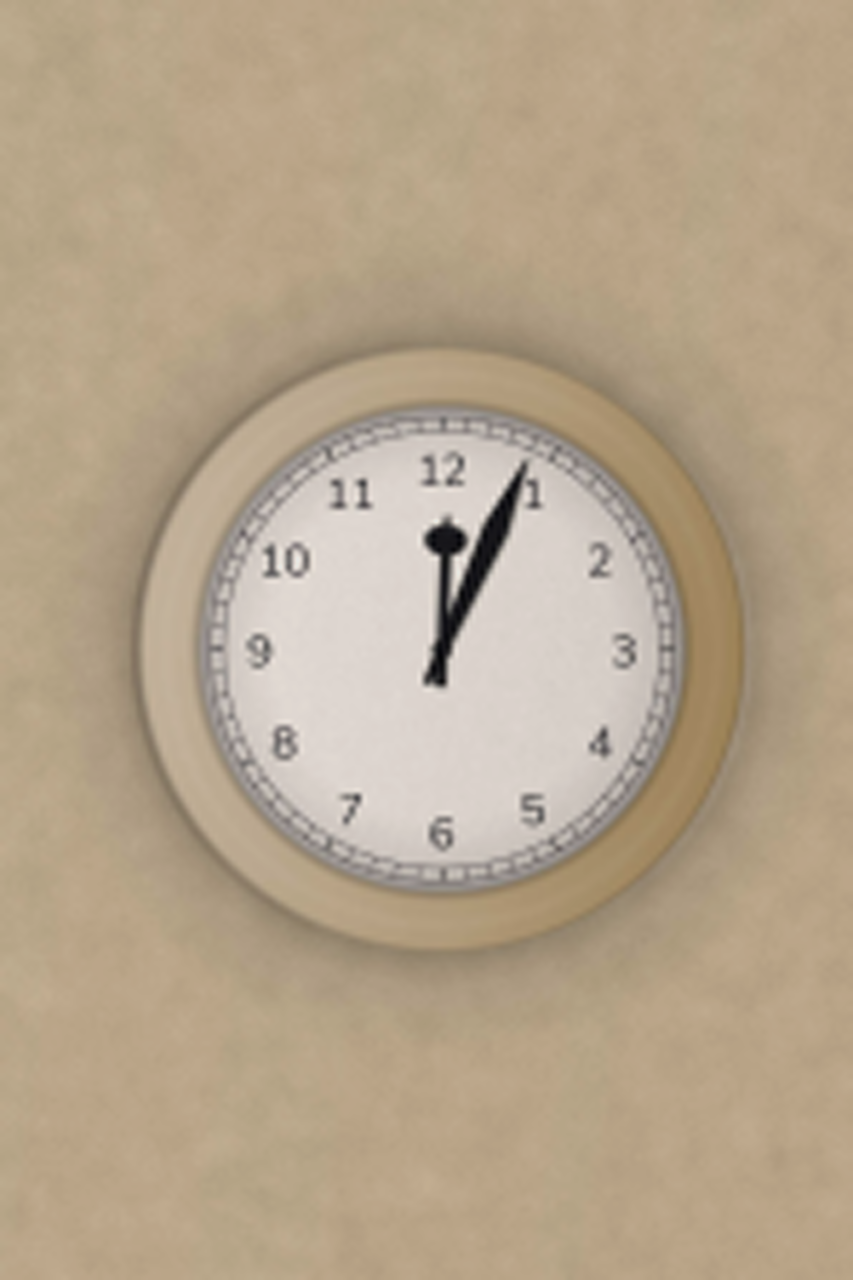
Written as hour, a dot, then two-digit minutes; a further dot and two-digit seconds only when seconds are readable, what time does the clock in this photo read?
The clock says 12.04
